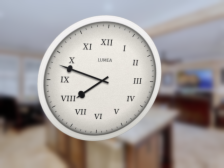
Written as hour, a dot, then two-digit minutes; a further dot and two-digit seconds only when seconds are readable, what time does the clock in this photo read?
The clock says 7.48
